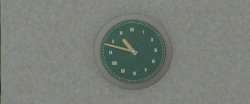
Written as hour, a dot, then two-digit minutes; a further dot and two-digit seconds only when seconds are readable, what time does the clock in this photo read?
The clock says 10.48
